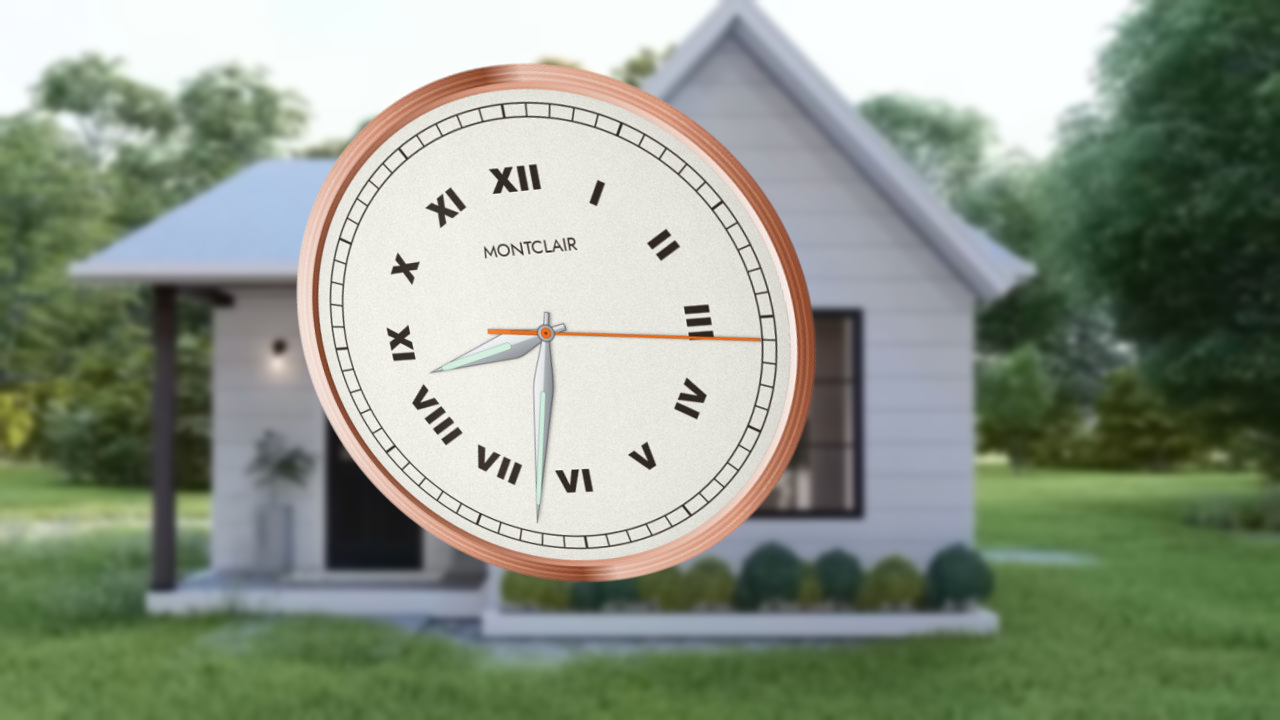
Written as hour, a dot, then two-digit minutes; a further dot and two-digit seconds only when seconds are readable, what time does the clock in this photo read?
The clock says 8.32.16
